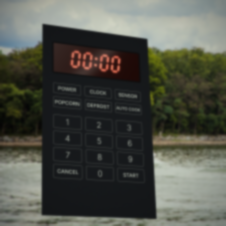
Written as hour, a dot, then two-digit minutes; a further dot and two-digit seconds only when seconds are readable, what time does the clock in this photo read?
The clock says 0.00
